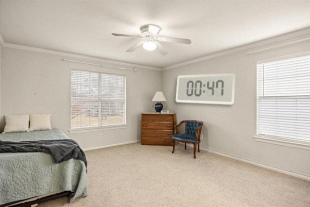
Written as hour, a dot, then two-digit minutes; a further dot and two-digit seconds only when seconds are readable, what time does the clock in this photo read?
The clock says 0.47
